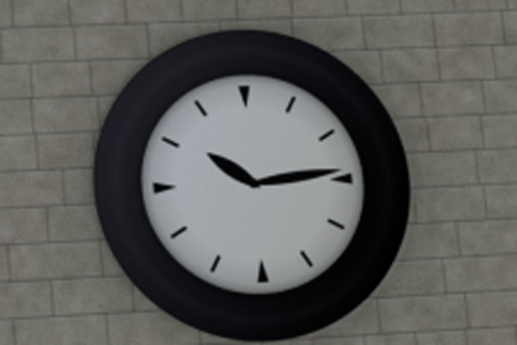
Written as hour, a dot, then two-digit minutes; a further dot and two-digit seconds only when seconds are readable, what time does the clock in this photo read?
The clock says 10.14
